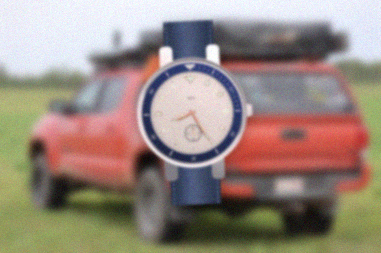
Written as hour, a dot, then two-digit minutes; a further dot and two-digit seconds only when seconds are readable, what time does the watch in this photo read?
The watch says 8.25
